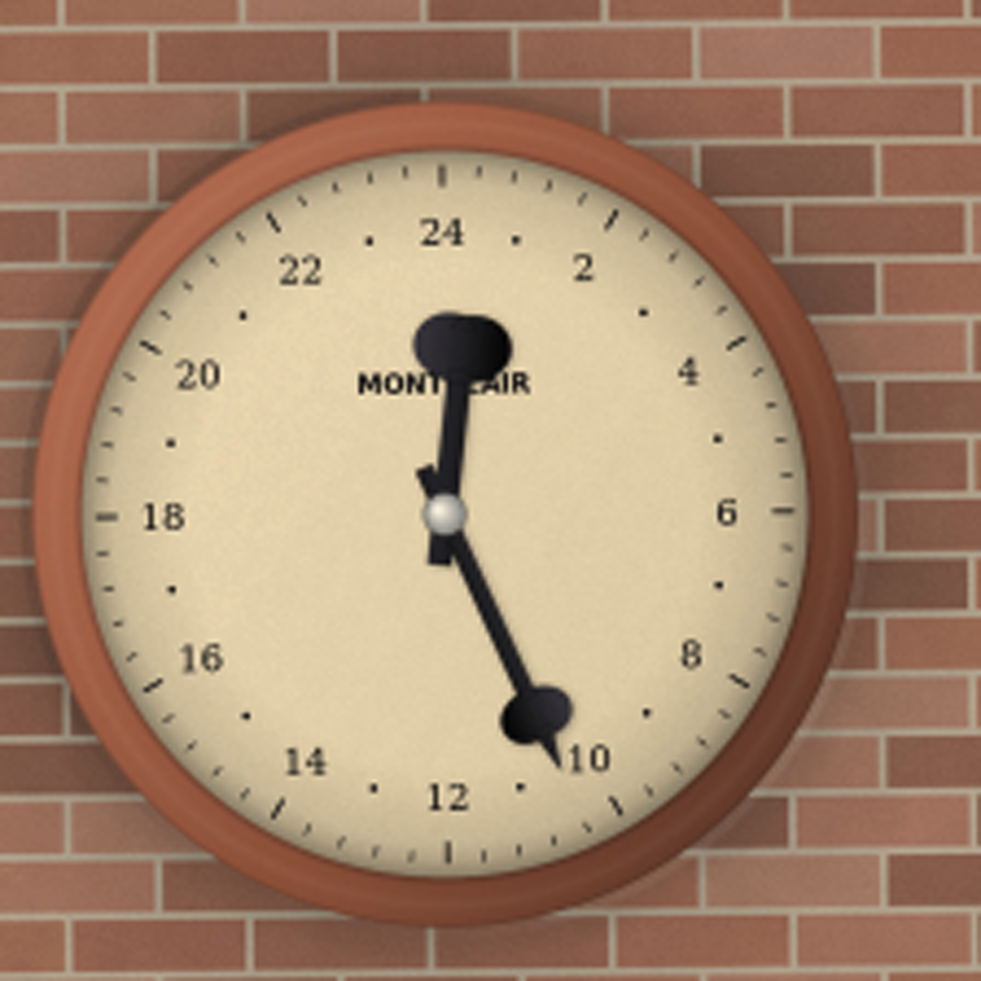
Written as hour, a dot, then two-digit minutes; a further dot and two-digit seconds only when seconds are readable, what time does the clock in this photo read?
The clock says 0.26
